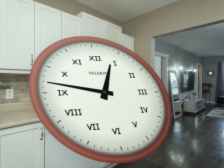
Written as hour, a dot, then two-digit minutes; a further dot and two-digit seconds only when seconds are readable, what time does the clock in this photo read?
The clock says 12.47
